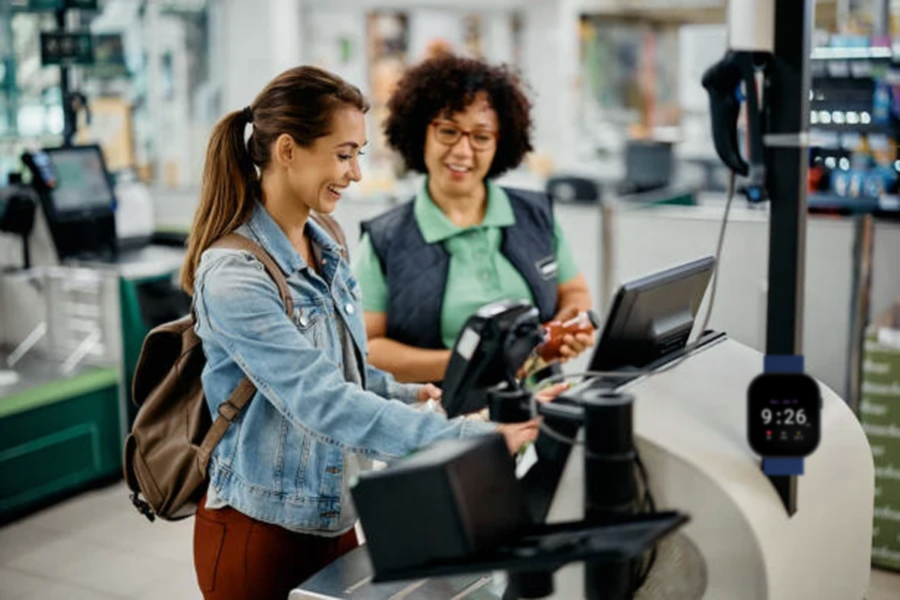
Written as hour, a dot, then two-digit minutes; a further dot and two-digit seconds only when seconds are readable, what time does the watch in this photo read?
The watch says 9.26
